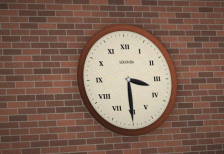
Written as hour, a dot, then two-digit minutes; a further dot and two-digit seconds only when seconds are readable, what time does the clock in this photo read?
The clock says 3.30
